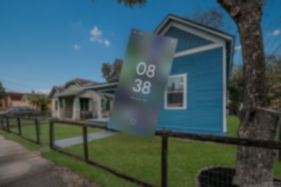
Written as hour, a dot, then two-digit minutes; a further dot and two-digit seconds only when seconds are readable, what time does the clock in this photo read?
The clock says 8.38
